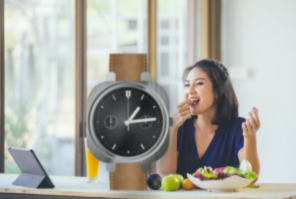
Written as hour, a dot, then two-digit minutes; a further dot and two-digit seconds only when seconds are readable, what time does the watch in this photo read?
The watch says 1.14
